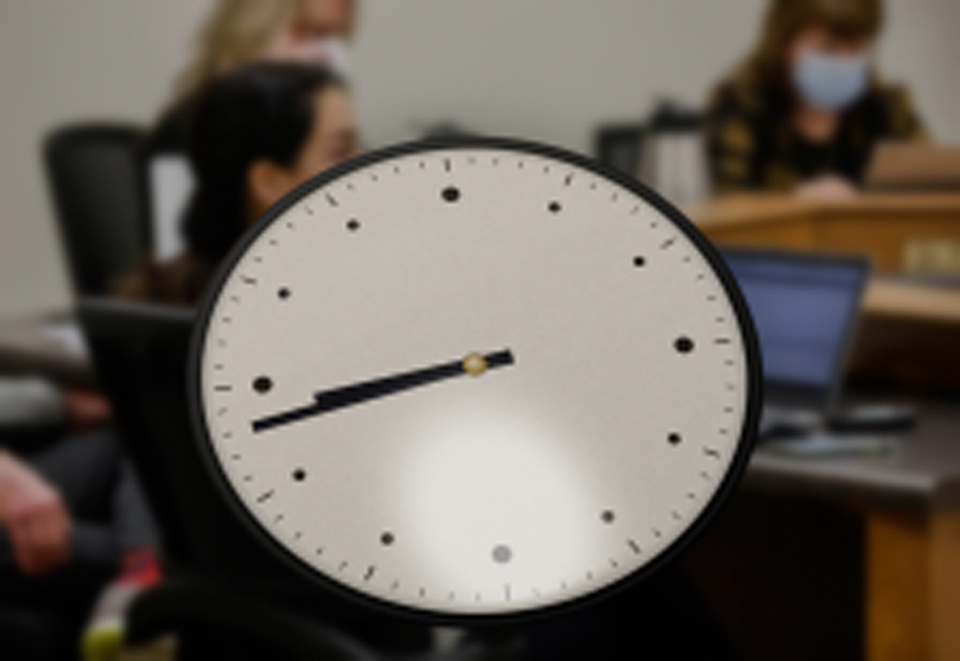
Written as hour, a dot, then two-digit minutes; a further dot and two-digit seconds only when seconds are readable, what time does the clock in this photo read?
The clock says 8.43
